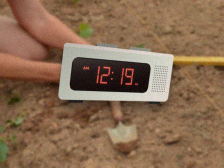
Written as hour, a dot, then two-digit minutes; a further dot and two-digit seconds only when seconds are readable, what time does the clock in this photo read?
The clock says 12.19
